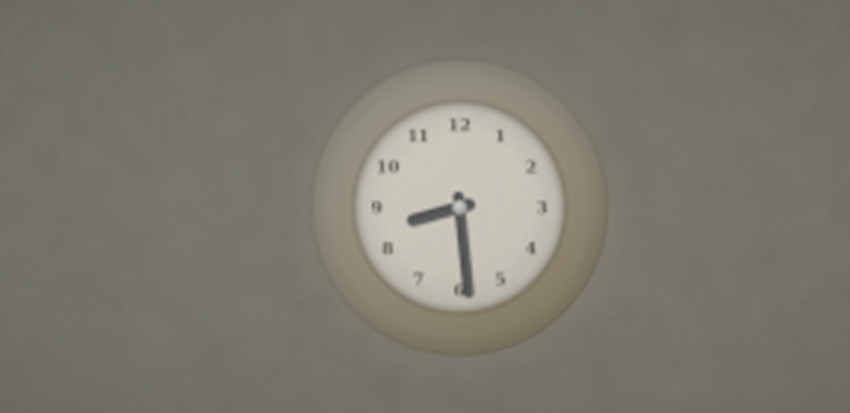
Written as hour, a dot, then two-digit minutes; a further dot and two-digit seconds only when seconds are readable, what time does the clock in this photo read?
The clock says 8.29
